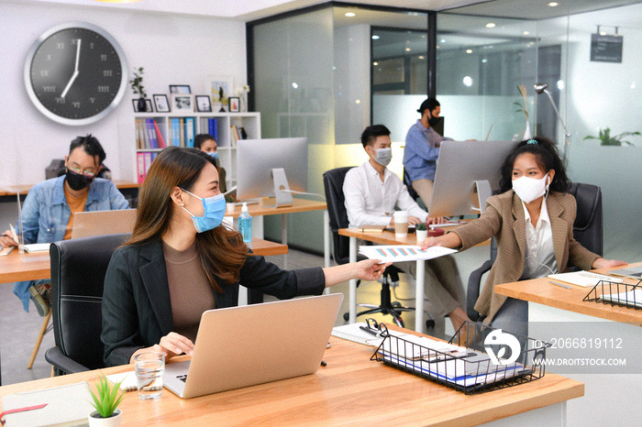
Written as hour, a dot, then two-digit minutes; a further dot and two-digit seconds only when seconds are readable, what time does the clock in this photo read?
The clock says 7.01
